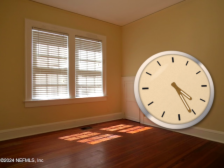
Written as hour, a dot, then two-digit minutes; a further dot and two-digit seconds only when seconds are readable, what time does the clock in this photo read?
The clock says 4.26
